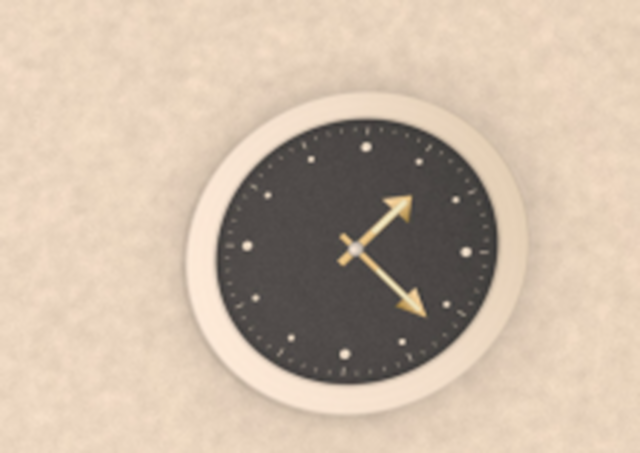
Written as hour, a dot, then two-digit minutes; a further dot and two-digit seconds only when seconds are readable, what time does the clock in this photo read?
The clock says 1.22
